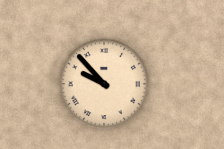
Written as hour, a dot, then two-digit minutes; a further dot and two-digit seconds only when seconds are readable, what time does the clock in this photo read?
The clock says 9.53
